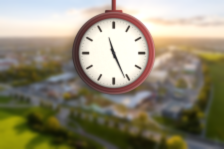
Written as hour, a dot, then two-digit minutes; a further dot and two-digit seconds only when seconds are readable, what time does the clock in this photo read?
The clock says 11.26
